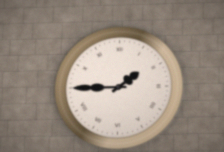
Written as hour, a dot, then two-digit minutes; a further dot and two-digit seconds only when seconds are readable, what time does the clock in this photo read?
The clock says 1.45
